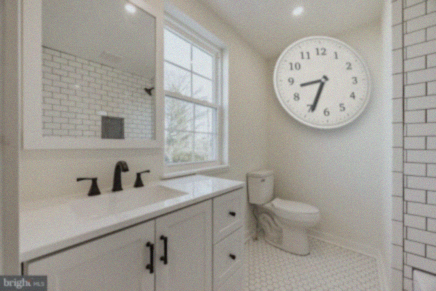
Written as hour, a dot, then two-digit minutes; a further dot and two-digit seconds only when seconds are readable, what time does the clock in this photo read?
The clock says 8.34
